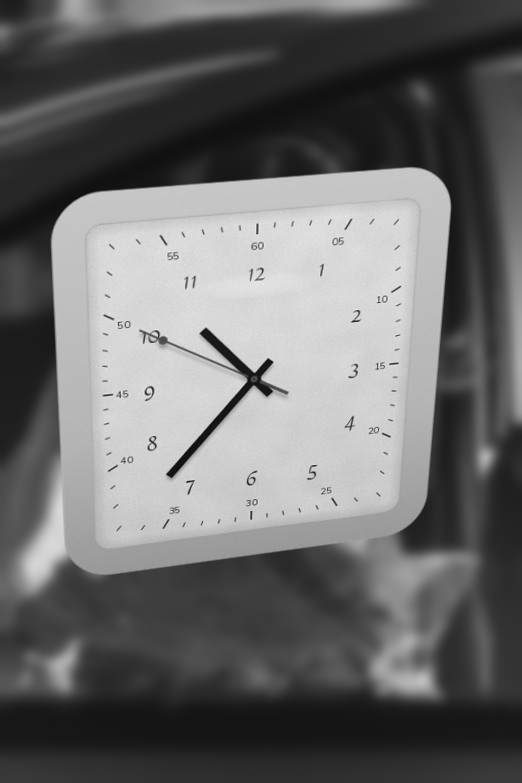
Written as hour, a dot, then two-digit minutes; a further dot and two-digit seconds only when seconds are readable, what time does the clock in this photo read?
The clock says 10.36.50
